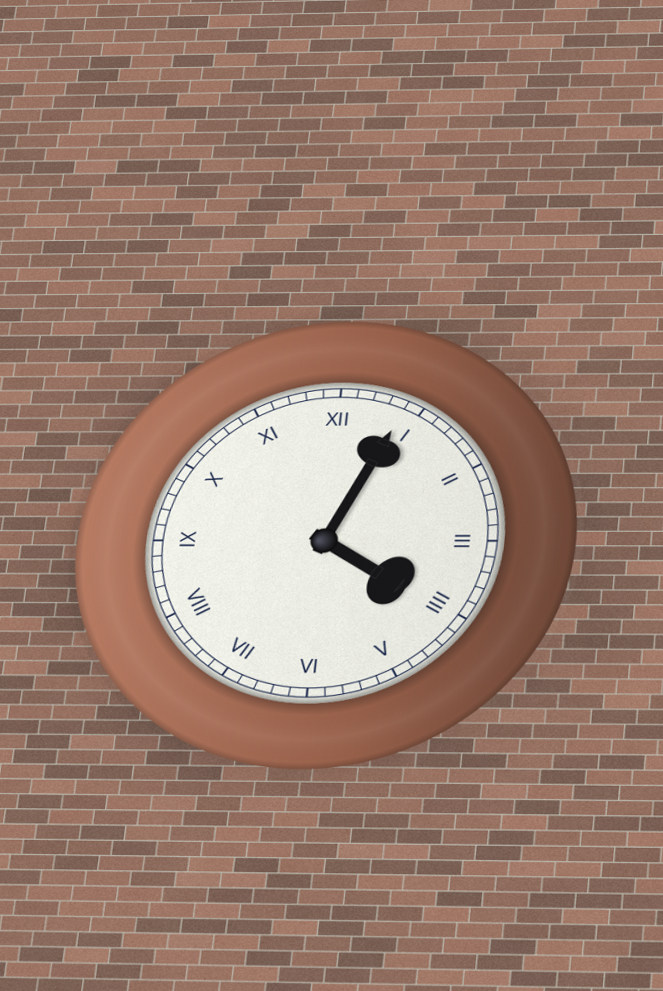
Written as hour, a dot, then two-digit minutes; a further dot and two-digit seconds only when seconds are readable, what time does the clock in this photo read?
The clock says 4.04
